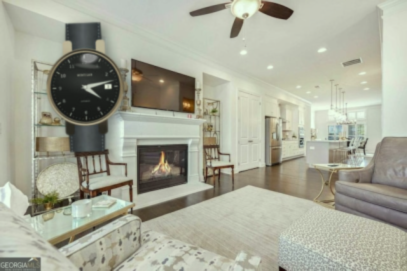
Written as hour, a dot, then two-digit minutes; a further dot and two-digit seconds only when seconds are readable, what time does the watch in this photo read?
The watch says 4.13
